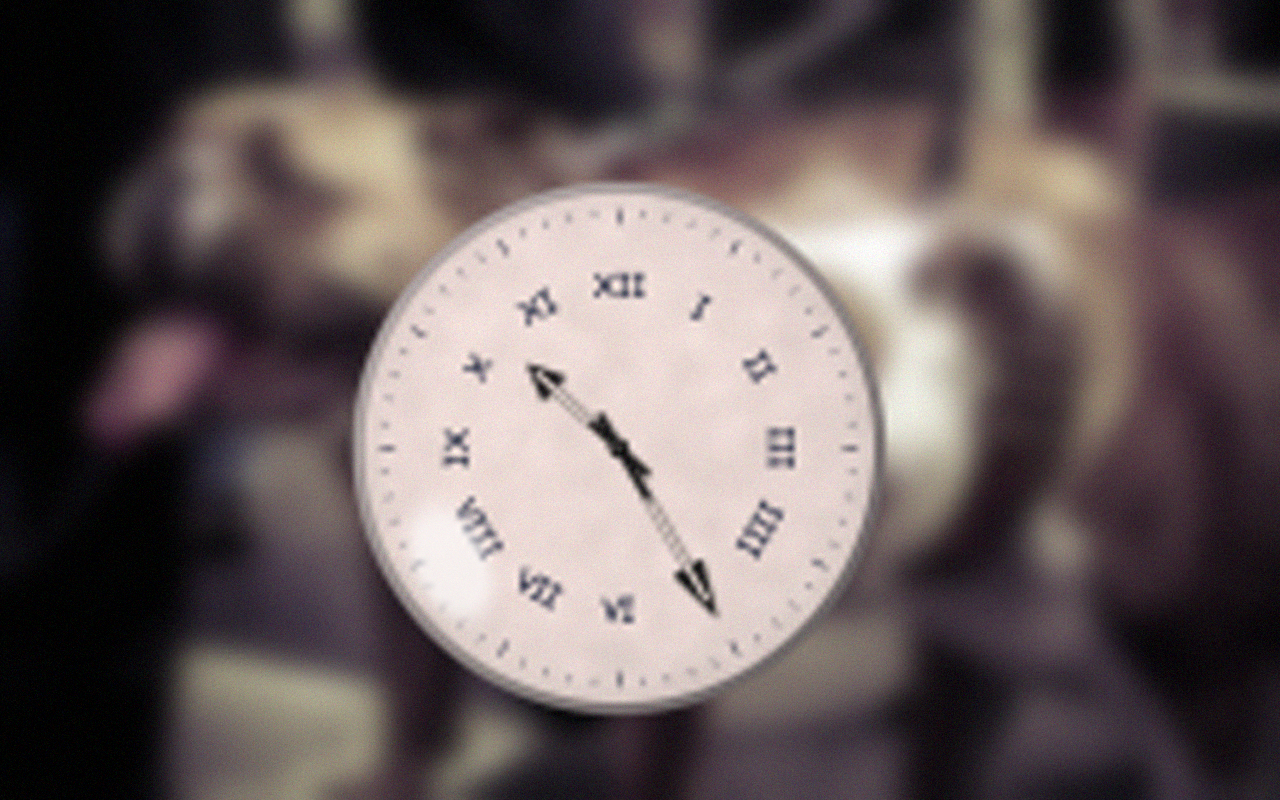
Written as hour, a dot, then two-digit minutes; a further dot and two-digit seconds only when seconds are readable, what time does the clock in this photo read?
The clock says 10.25
